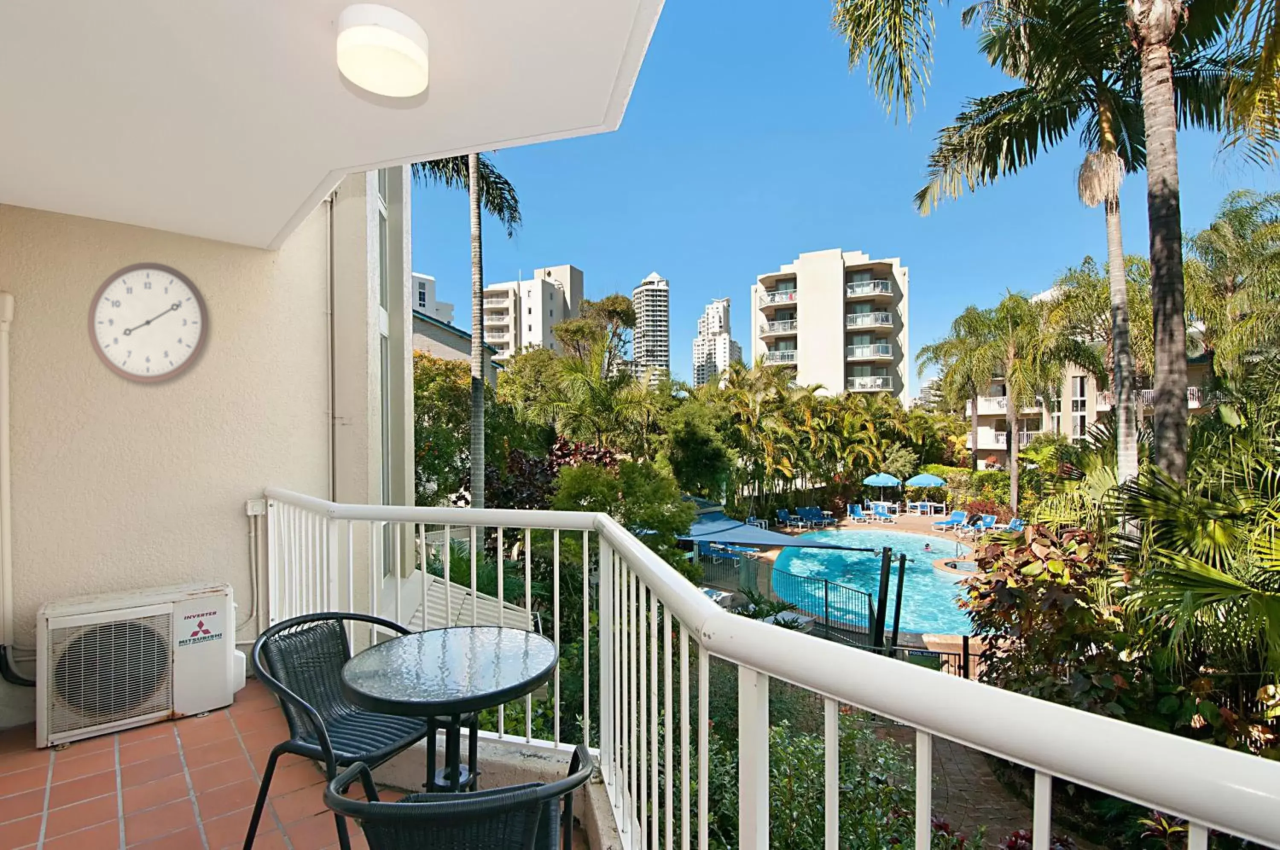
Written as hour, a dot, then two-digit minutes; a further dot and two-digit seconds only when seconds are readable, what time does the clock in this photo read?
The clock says 8.10
